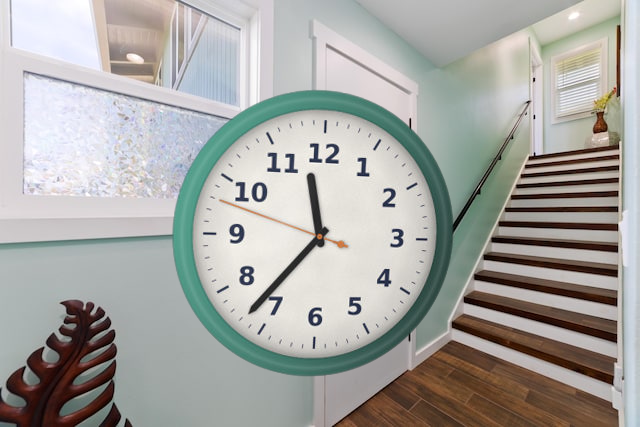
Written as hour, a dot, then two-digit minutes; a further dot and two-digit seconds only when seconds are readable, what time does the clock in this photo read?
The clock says 11.36.48
